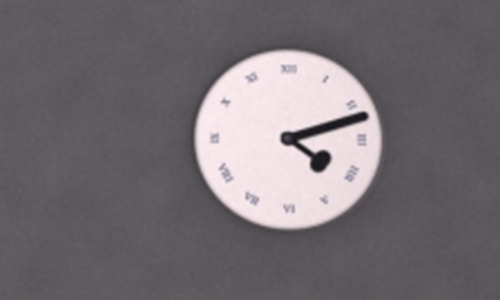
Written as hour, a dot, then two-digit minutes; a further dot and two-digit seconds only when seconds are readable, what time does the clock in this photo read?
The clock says 4.12
